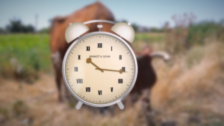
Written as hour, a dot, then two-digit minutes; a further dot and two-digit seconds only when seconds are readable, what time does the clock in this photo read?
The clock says 10.16
